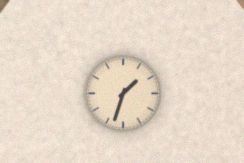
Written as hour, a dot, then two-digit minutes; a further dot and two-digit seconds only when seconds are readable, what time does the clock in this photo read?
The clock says 1.33
